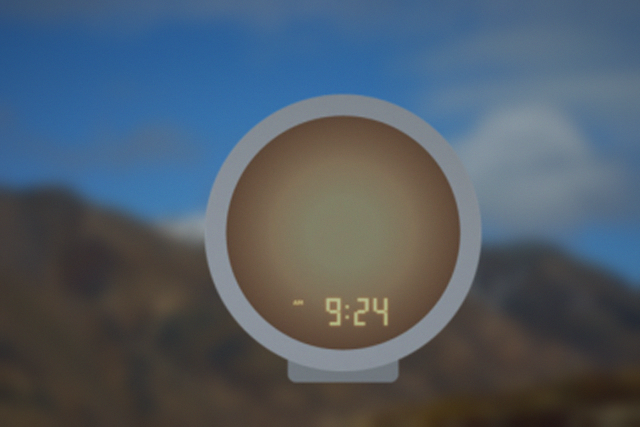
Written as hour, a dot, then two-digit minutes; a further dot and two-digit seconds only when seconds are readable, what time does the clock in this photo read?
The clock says 9.24
